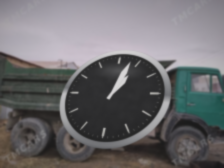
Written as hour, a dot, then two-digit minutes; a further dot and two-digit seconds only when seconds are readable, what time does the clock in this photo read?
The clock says 1.03
